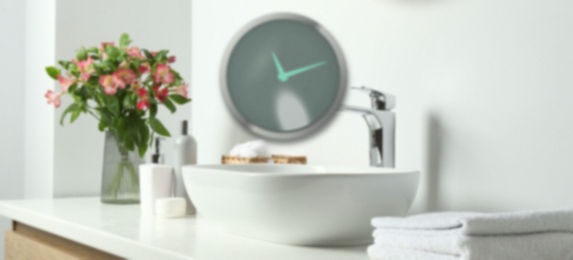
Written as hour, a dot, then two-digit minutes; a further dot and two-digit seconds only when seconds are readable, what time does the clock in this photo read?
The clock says 11.12
